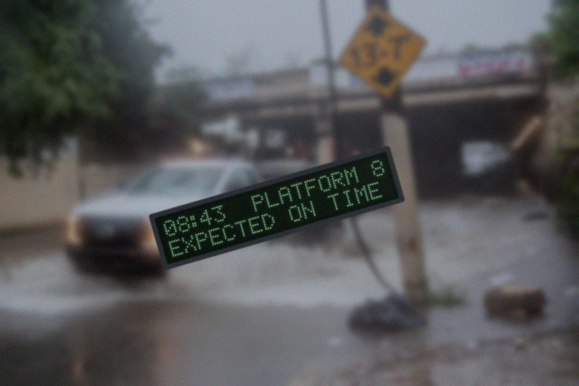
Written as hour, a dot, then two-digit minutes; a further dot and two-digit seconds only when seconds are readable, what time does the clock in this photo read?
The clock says 8.43
